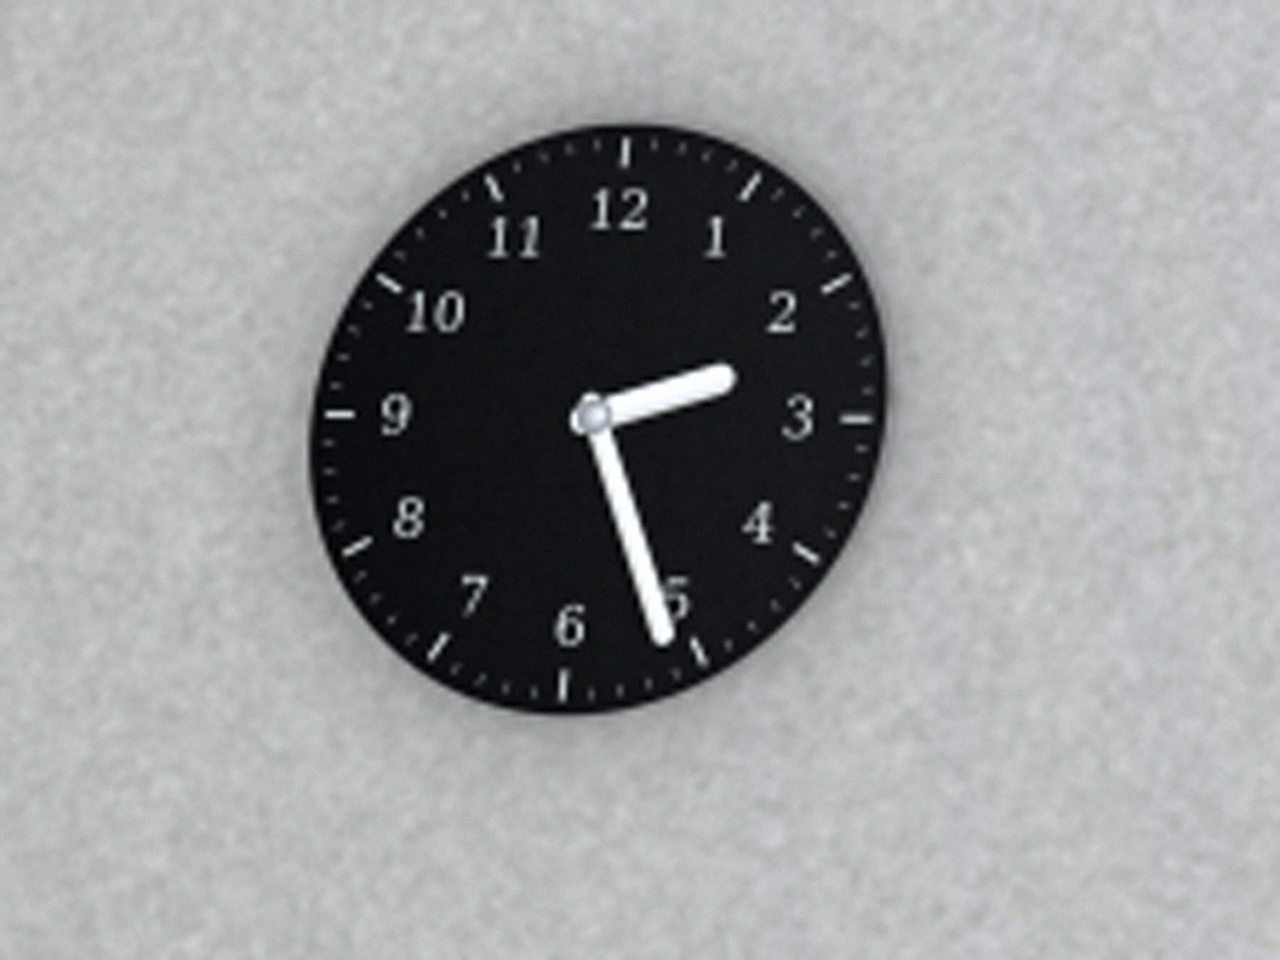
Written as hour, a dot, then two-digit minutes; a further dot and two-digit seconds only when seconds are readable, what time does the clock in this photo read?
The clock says 2.26
